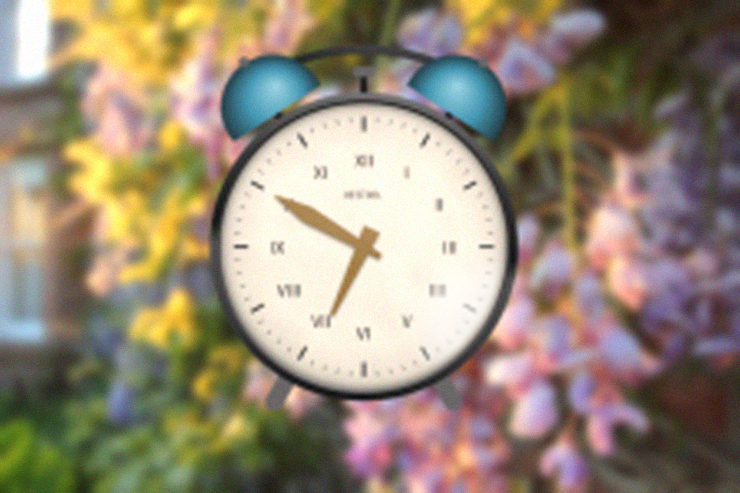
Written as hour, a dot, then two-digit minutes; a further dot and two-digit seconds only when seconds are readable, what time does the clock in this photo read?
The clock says 6.50
